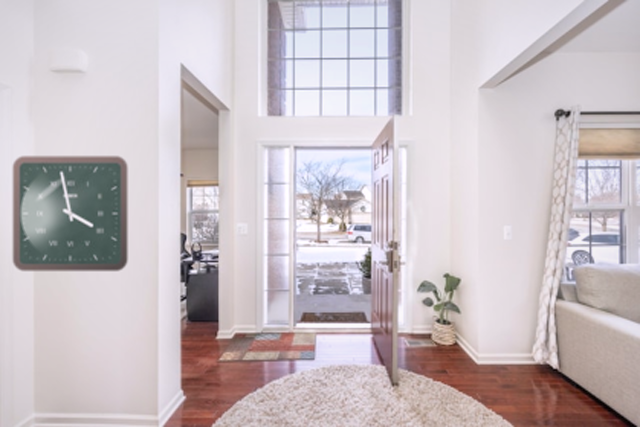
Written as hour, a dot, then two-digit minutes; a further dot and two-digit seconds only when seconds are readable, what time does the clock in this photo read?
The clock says 3.58
